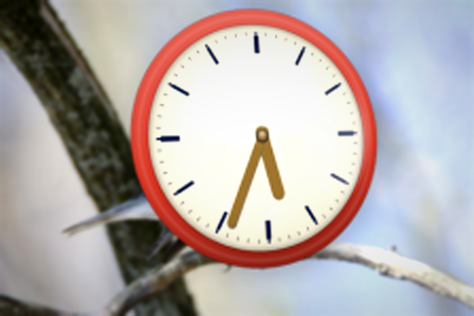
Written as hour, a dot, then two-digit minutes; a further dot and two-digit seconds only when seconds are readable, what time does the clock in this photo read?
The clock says 5.34
